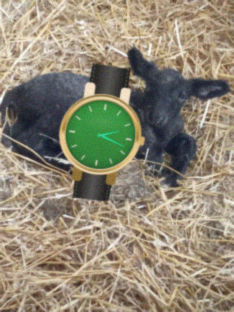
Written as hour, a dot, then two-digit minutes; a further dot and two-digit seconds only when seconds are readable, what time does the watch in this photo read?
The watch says 2.18
